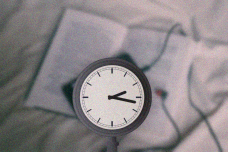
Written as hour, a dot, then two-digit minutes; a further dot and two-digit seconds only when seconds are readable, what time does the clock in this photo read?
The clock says 2.17
